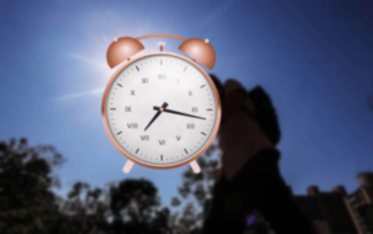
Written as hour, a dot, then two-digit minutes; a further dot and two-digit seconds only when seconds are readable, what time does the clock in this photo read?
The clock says 7.17
